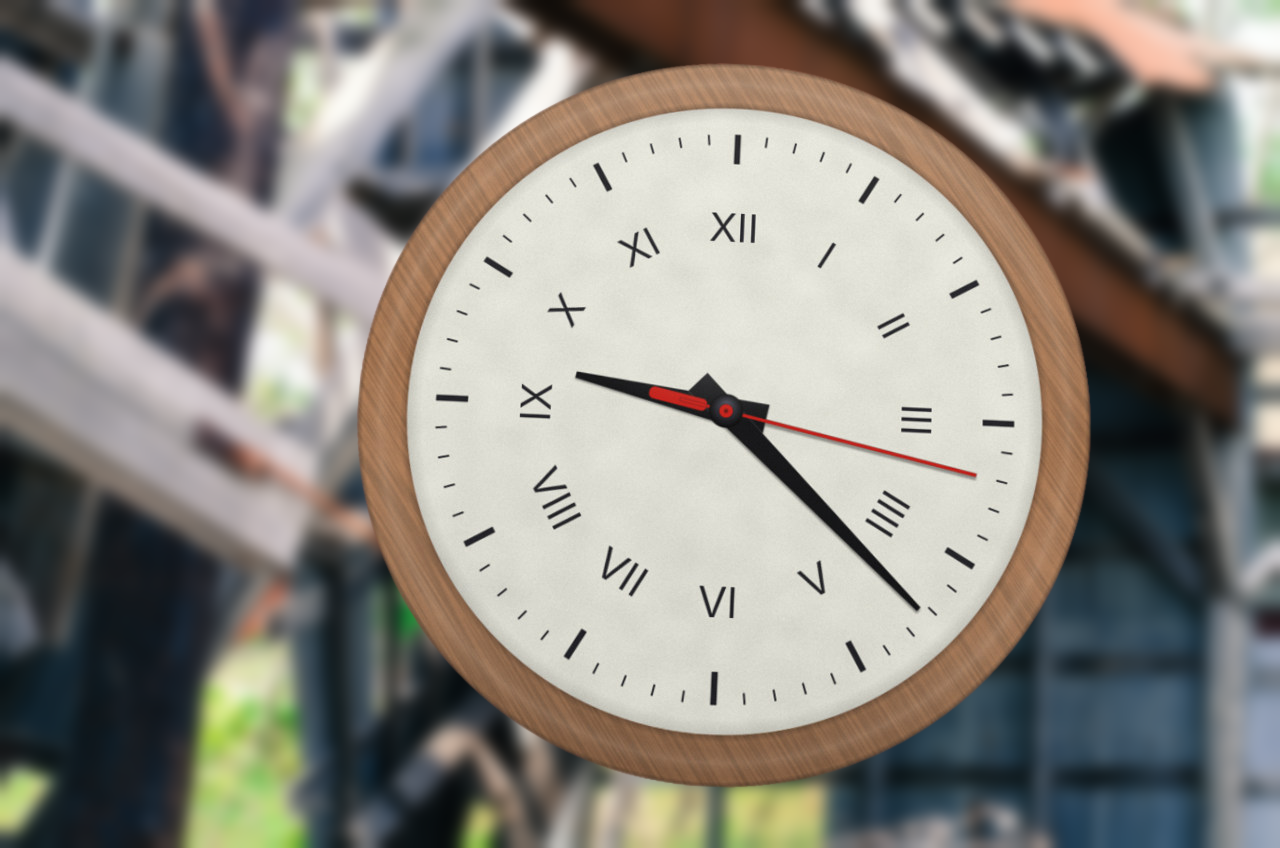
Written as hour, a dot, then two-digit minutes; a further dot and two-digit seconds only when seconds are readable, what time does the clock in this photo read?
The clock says 9.22.17
